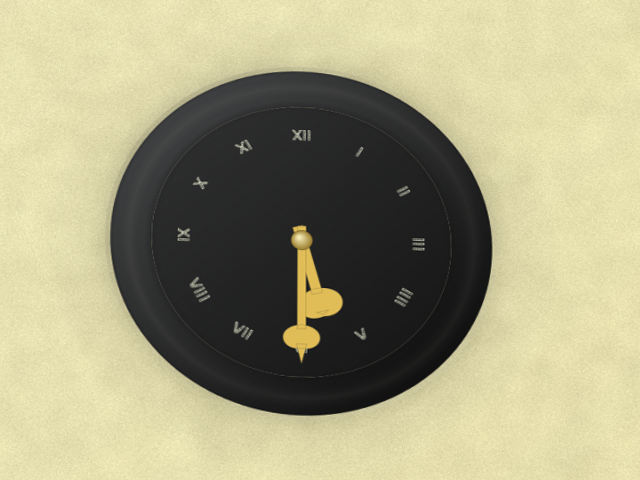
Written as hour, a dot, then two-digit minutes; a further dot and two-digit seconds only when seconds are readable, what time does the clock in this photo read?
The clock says 5.30
